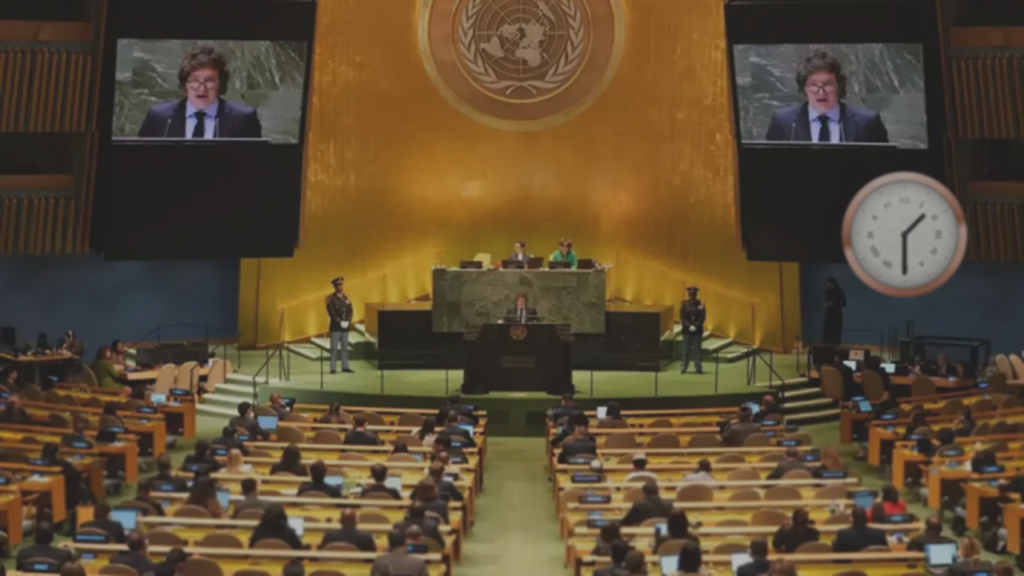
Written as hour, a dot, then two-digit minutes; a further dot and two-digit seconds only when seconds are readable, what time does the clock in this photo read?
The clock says 1.30
